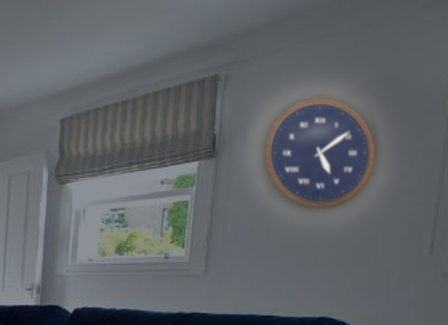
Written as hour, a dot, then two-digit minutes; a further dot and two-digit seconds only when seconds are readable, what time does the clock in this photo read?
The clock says 5.09
